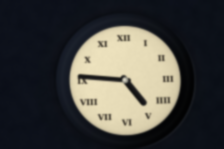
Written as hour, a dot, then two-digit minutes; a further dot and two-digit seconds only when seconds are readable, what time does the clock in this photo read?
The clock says 4.46
